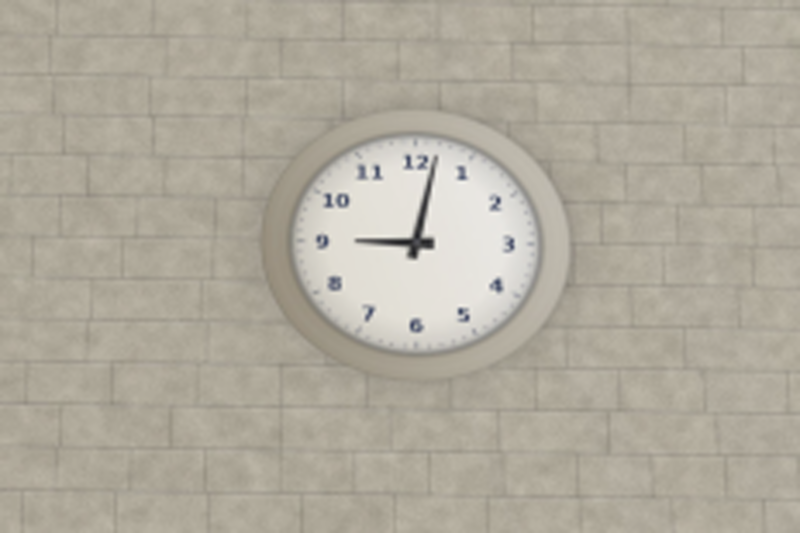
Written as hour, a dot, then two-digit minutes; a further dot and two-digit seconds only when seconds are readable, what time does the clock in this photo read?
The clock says 9.02
